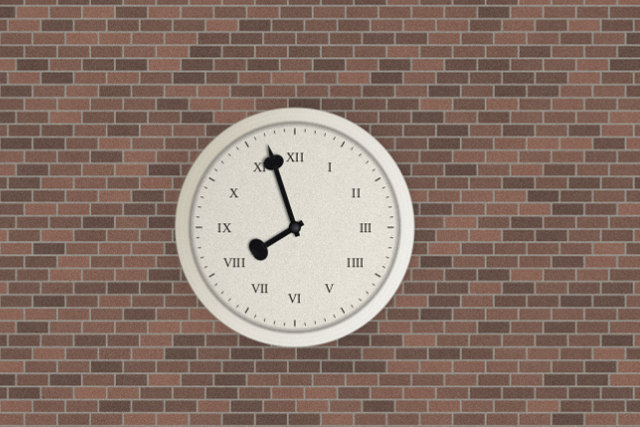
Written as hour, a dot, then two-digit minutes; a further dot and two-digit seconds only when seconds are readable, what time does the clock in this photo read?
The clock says 7.57
